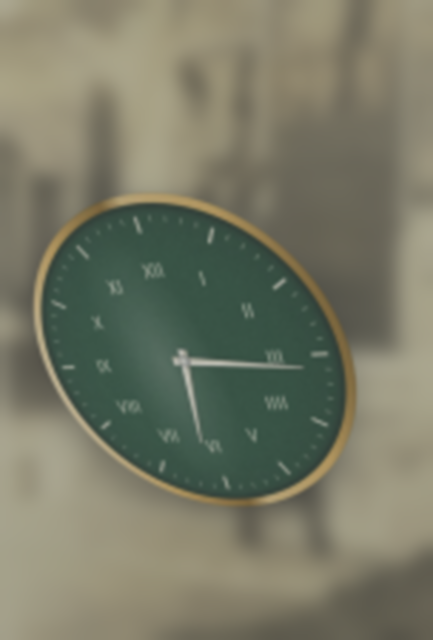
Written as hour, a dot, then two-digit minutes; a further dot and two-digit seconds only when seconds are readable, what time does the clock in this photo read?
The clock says 6.16
